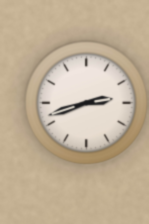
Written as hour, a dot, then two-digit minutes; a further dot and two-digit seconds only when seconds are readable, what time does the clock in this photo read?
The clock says 2.42
